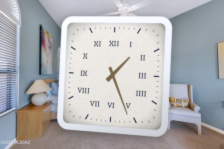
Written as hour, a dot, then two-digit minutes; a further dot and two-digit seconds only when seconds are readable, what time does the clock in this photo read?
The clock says 1.26
